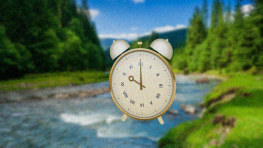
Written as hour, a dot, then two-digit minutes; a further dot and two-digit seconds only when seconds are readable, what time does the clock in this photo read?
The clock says 10.00
